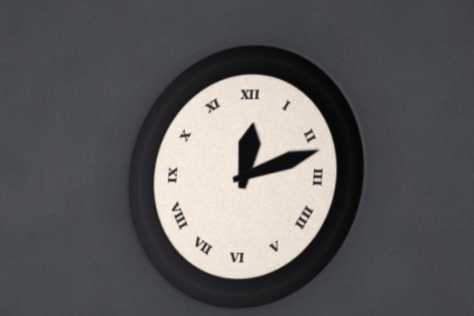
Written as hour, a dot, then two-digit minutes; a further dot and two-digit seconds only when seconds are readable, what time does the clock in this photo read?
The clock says 12.12
